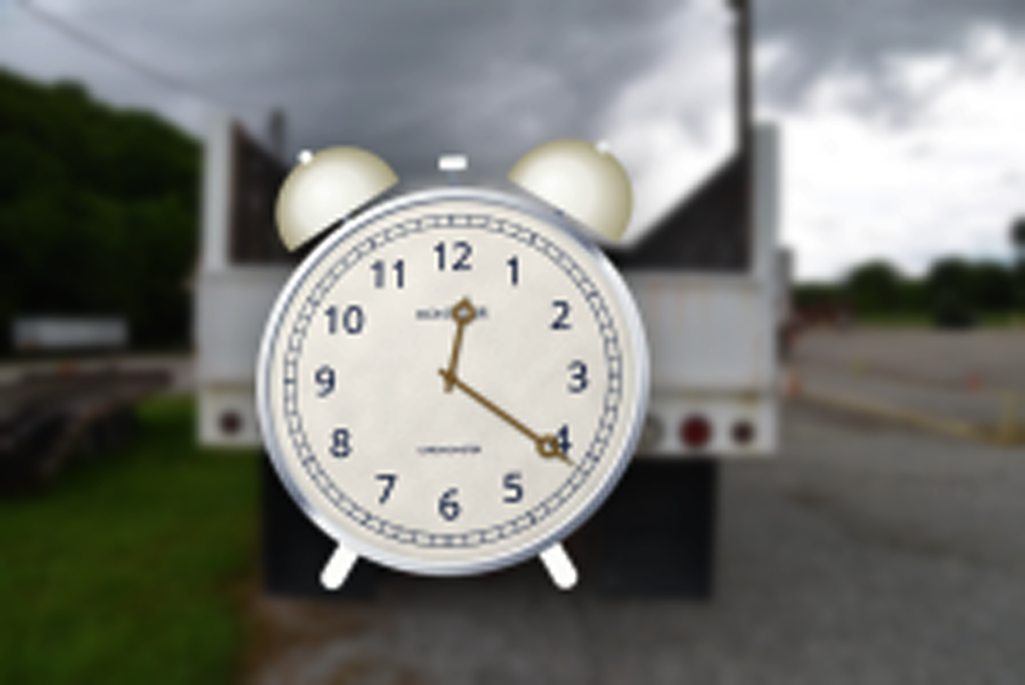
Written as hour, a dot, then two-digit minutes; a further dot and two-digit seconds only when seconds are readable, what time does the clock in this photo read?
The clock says 12.21
